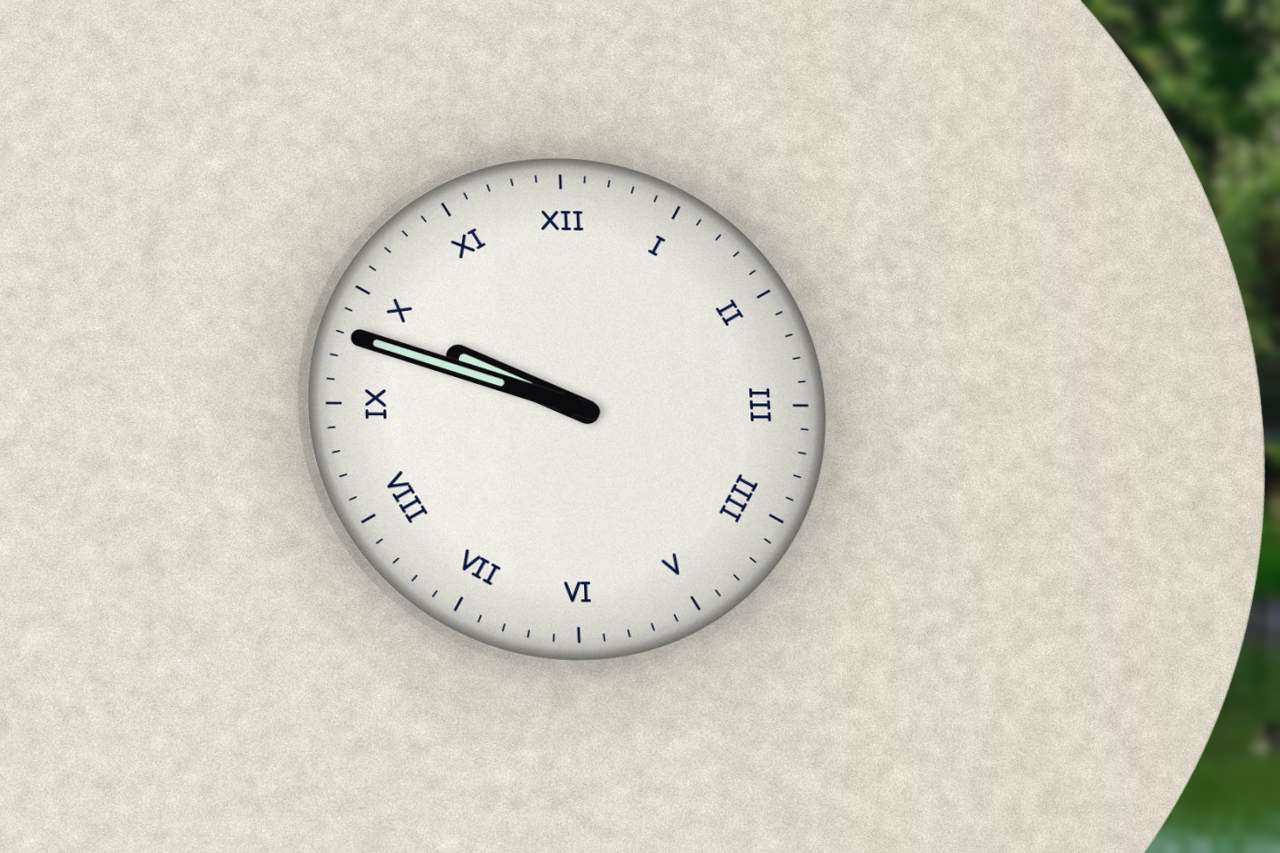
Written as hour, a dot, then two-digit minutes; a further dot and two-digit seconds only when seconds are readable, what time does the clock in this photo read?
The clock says 9.48
